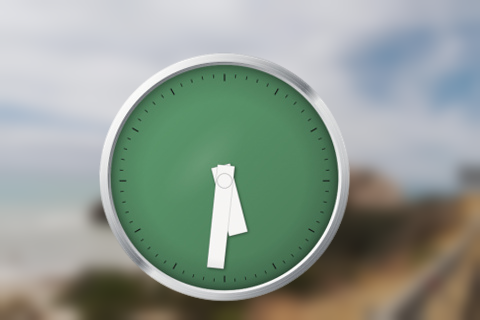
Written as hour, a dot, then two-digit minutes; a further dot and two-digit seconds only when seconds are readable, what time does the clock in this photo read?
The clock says 5.31
